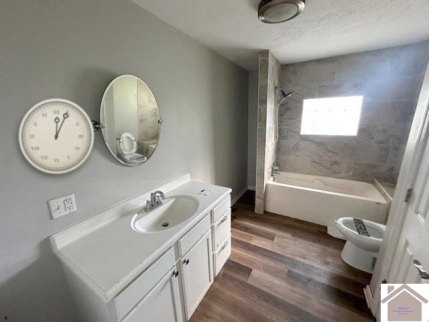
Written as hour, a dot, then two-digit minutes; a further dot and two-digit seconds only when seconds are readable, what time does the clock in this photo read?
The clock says 12.04
